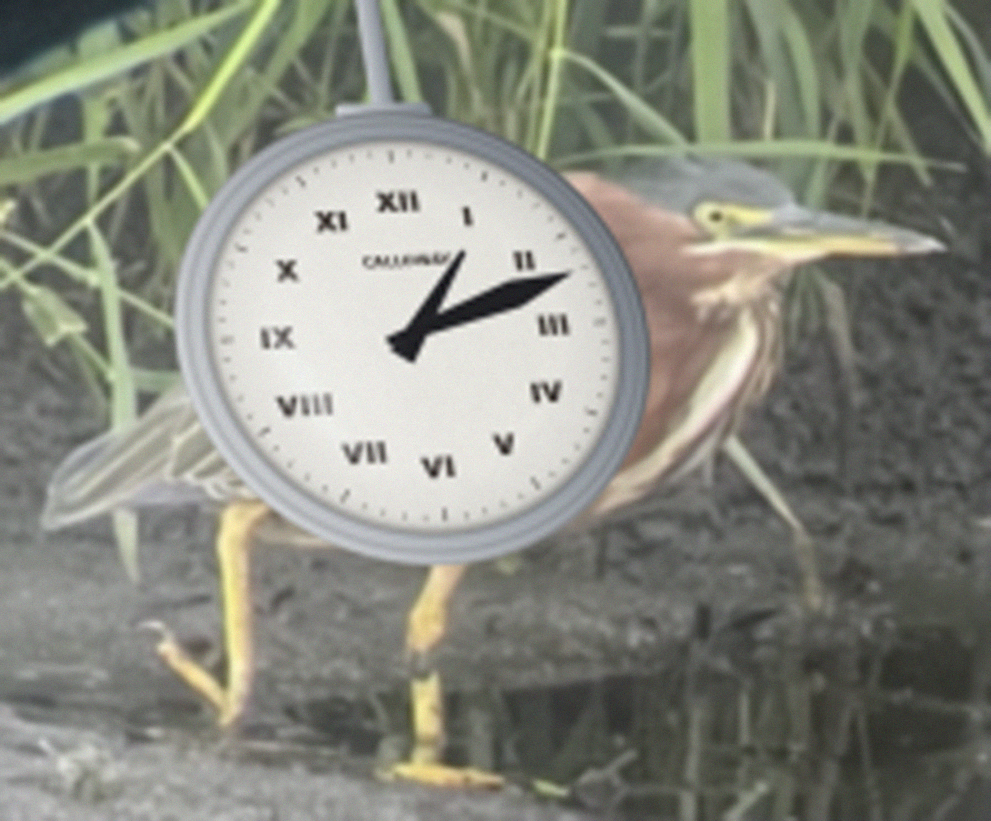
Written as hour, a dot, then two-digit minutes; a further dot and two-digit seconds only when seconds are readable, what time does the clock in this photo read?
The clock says 1.12
